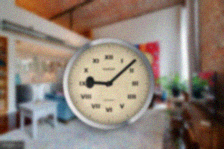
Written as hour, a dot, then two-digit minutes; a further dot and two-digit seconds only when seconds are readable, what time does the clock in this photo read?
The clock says 9.08
